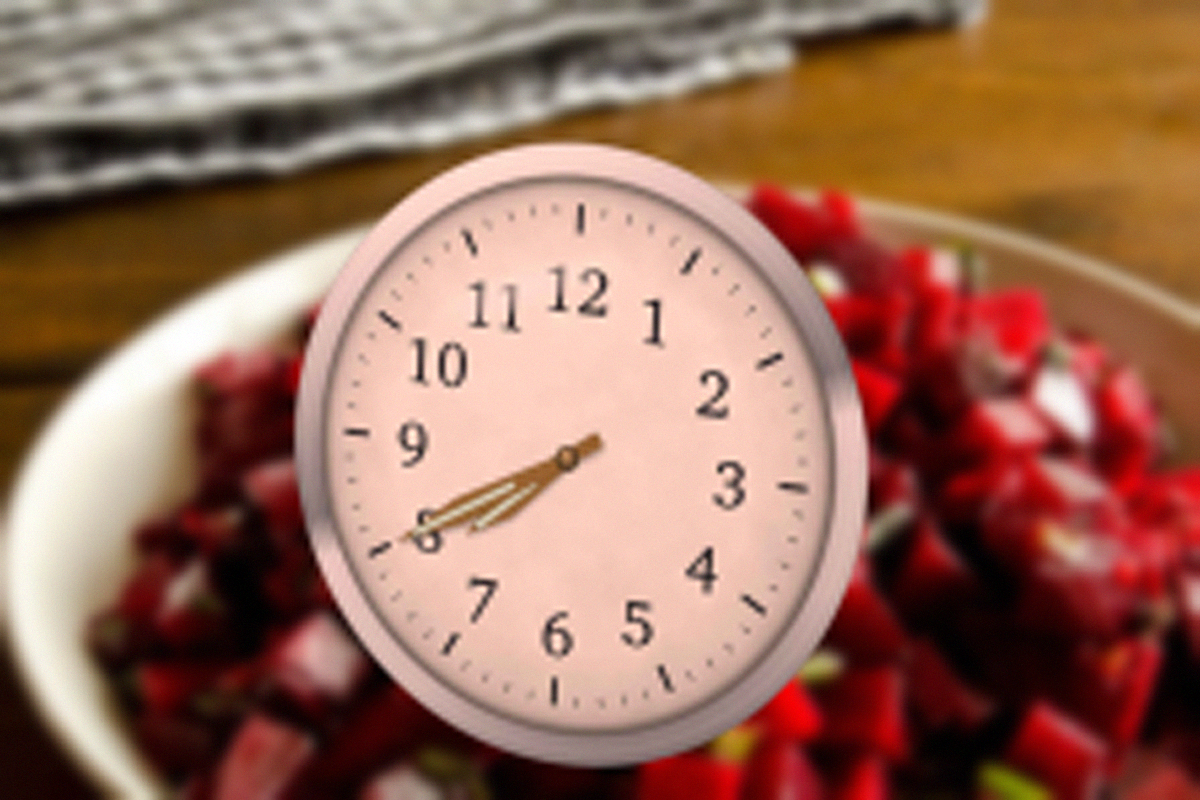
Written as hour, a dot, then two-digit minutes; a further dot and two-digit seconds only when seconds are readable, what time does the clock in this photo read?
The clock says 7.40
